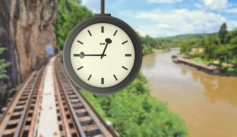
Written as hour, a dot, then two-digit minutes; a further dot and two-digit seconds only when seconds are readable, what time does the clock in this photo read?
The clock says 12.45
